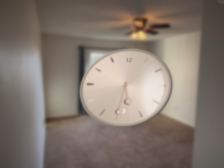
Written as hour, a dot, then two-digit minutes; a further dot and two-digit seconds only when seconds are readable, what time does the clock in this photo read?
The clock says 5.31
